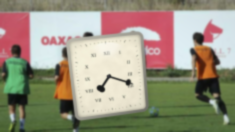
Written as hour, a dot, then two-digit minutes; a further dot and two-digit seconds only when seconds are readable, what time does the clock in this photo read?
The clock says 7.19
